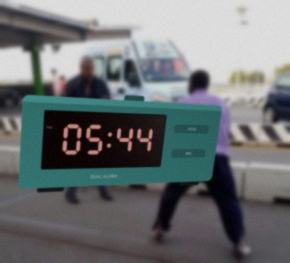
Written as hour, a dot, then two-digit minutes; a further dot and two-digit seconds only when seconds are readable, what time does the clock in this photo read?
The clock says 5.44
